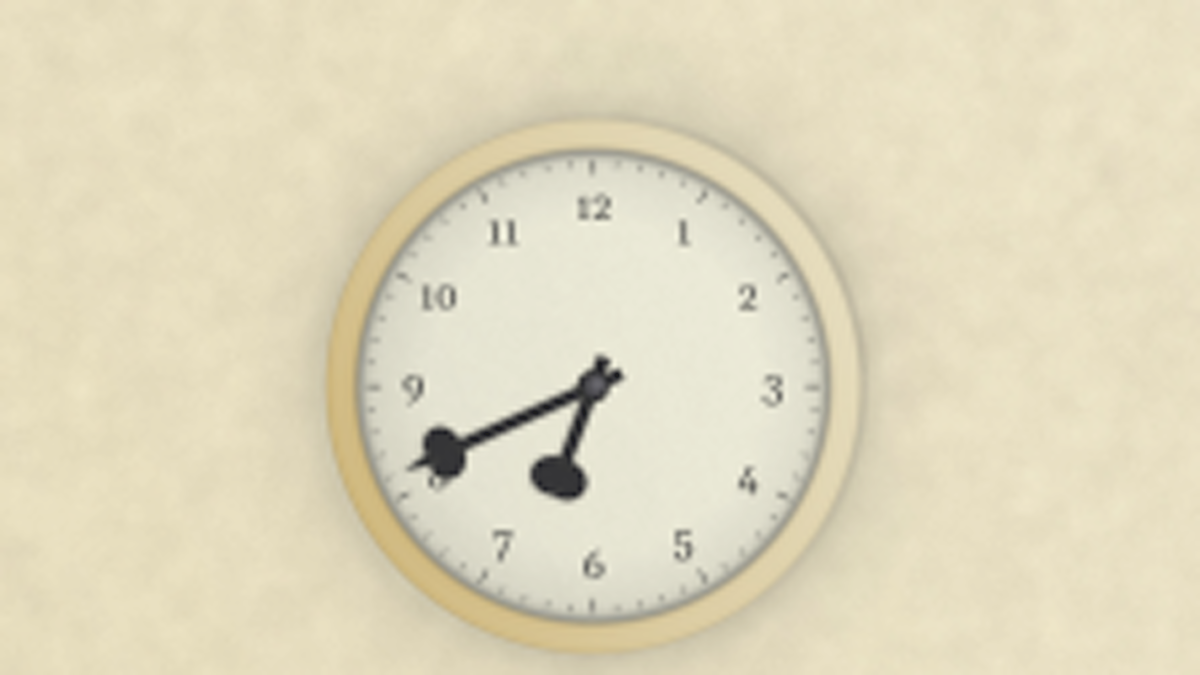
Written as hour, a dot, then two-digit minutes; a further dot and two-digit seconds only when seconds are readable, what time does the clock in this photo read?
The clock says 6.41
